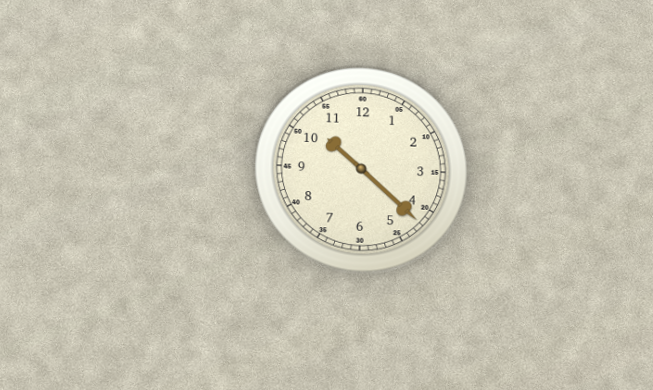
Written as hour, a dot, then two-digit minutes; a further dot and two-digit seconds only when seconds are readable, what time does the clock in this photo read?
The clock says 10.22
